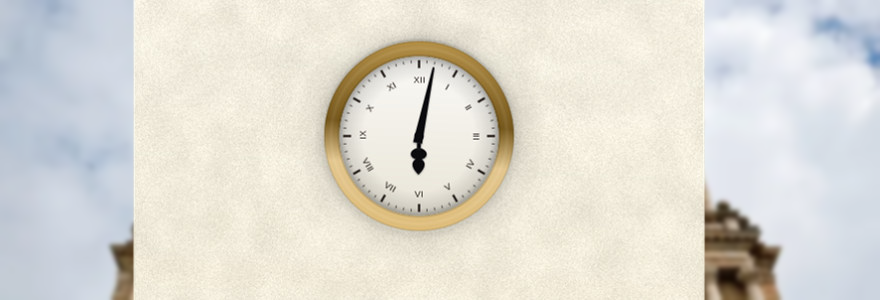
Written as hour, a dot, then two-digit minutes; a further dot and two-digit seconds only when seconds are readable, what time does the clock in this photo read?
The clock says 6.02
